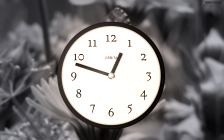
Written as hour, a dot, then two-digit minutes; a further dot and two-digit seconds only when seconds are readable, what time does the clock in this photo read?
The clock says 12.48
